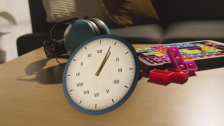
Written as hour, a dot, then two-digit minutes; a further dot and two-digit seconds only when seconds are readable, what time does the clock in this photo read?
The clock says 1.04
